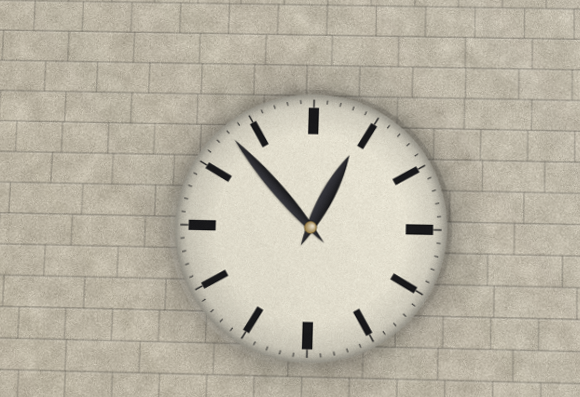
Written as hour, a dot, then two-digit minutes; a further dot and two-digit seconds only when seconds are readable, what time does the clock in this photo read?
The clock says 12.53
